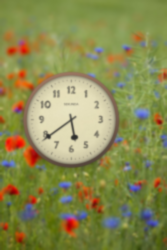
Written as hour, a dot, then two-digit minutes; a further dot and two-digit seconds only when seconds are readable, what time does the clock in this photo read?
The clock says 5.39
